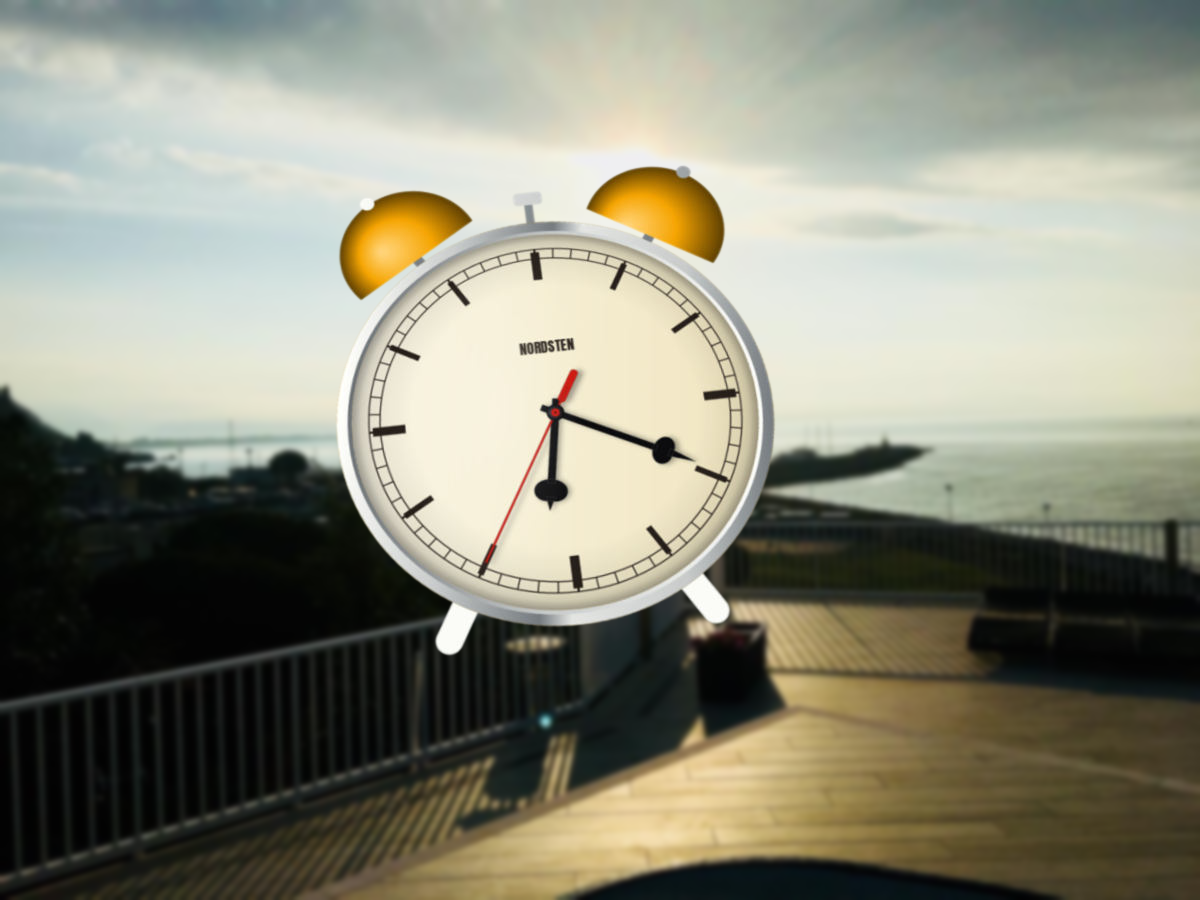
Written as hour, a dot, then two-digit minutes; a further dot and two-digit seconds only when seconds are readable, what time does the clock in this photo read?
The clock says 6.19.35
